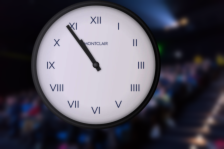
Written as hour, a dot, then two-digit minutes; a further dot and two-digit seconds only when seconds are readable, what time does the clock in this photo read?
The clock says 10.54
